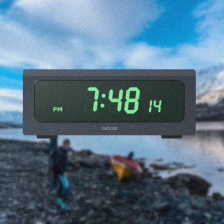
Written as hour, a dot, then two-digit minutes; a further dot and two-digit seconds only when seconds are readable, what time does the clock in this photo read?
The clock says 7.48.14
